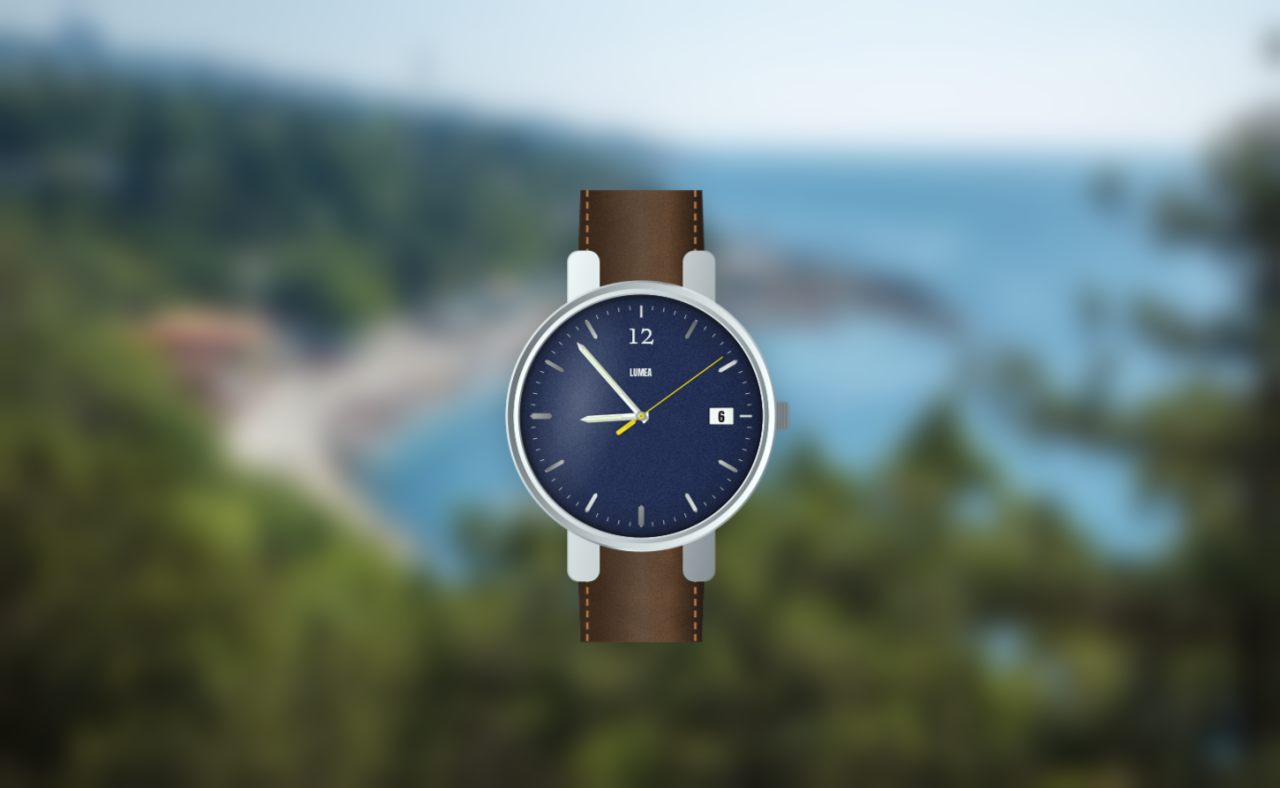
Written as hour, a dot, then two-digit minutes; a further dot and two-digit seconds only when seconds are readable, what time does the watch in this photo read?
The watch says 8.53.09
